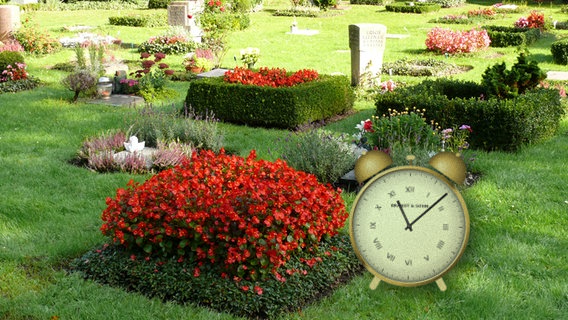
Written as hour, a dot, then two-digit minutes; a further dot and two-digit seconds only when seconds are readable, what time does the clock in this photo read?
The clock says 11.08
